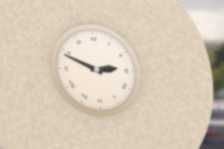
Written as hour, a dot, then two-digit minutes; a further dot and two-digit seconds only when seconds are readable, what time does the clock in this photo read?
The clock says 2.49
